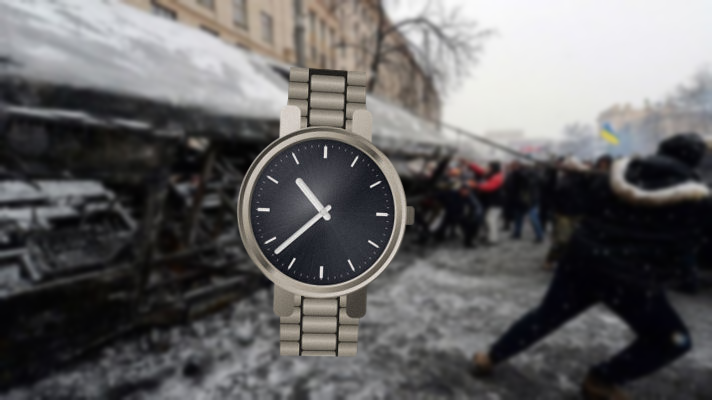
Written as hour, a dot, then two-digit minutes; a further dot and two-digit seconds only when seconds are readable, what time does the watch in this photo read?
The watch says 10.38
